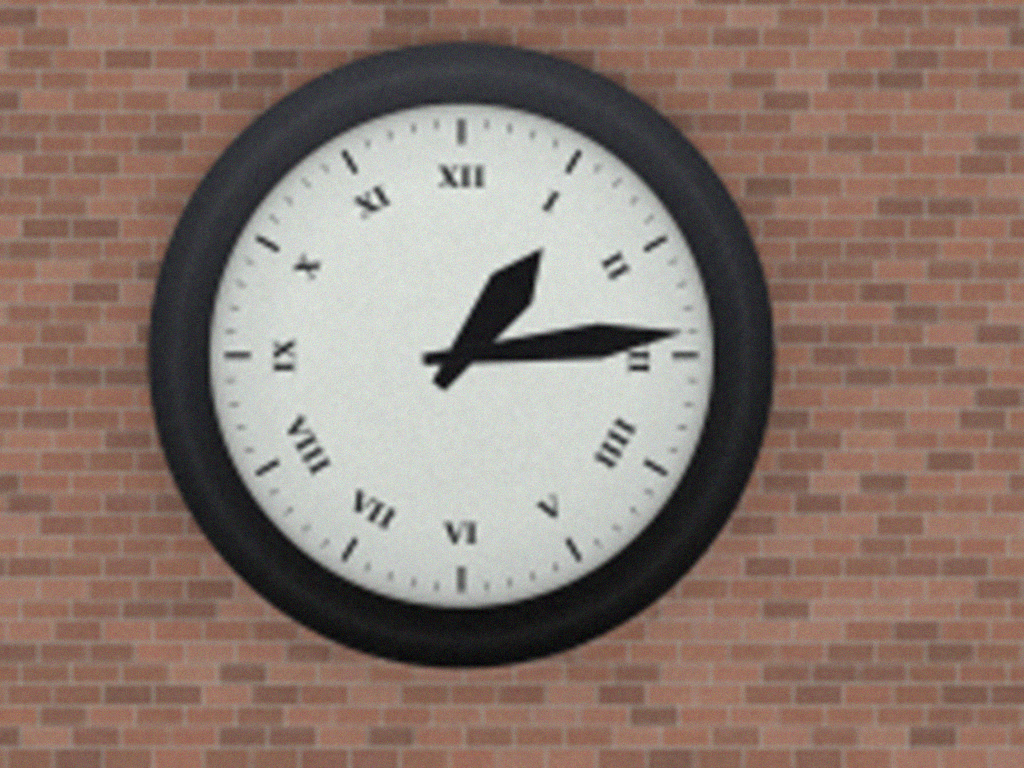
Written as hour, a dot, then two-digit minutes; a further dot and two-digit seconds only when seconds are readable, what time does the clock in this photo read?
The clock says 1.14
